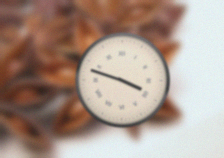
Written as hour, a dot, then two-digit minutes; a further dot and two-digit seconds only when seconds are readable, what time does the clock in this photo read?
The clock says 3.48
